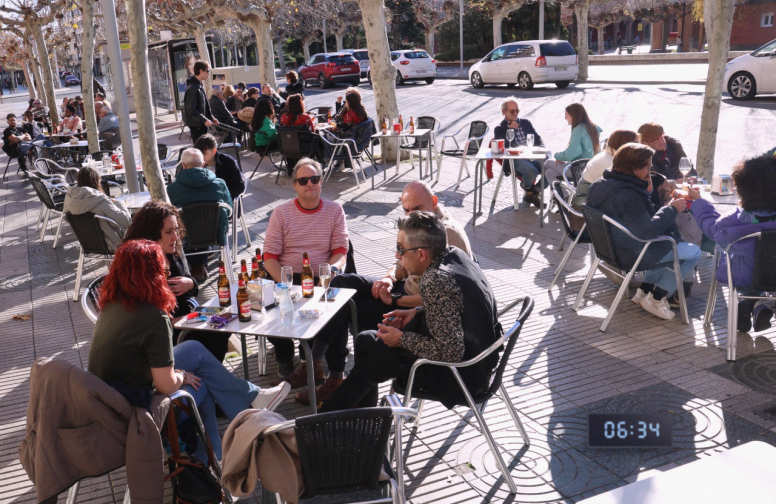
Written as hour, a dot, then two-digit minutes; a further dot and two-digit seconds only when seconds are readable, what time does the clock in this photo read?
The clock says 6.34
